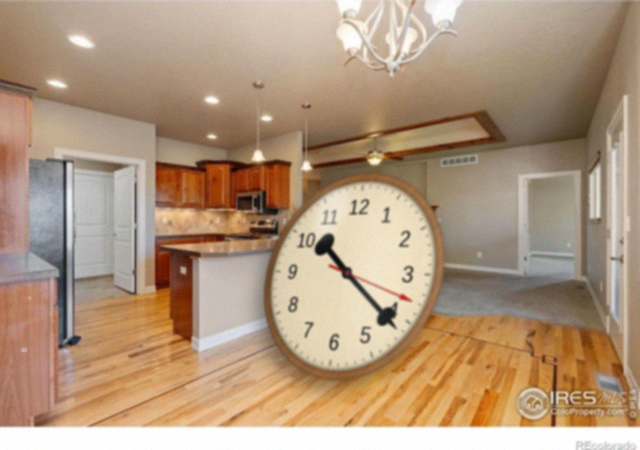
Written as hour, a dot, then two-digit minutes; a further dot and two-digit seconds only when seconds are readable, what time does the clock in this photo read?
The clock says 10.21.18
